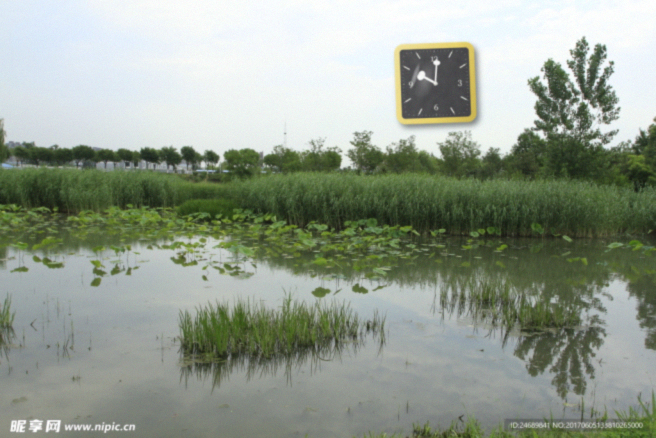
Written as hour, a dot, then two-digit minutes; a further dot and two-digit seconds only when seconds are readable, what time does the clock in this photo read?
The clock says 10.01
